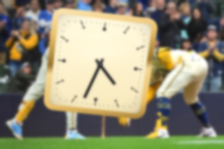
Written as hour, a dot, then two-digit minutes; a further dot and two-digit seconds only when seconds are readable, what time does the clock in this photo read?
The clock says 4.33
